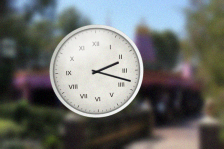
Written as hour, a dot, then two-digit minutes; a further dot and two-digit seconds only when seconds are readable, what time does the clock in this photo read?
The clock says 2.18
